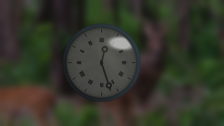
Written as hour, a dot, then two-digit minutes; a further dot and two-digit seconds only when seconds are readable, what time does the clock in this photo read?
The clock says 12.27
